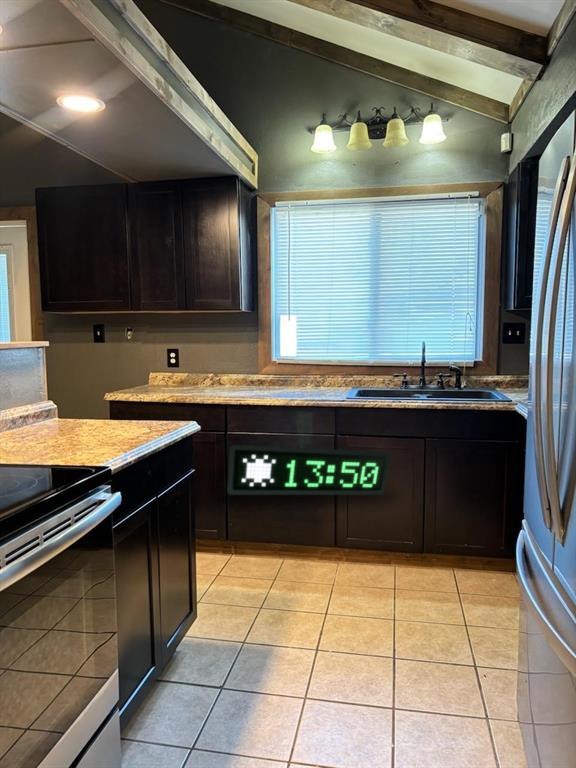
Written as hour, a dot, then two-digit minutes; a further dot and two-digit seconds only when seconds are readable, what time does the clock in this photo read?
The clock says 13.50
